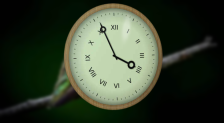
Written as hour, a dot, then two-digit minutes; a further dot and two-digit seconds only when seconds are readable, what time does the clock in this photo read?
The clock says 3.56
